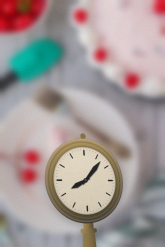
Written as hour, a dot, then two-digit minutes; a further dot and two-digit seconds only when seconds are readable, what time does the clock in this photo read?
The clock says 8.07
